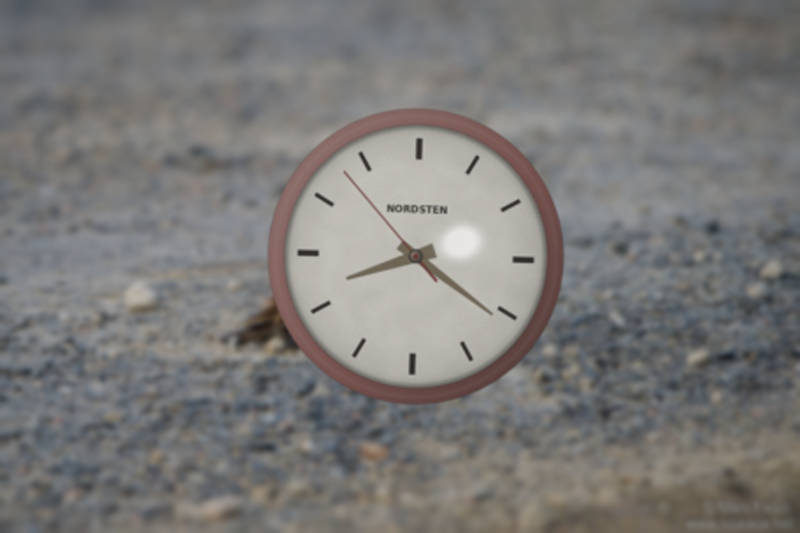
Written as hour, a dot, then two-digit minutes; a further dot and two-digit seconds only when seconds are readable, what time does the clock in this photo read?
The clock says 8.20.53
